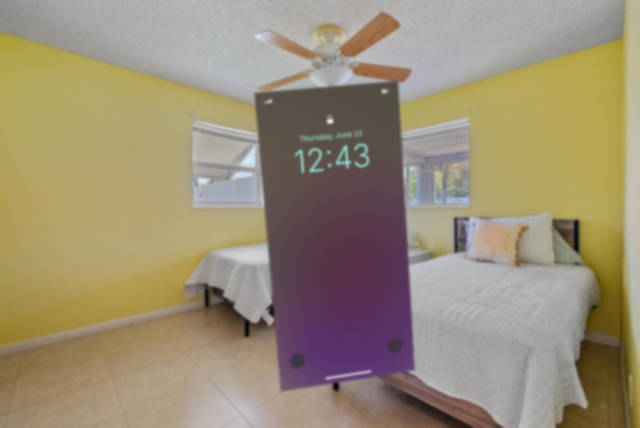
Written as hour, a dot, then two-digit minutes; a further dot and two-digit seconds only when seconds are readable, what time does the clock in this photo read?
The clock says 12.43
